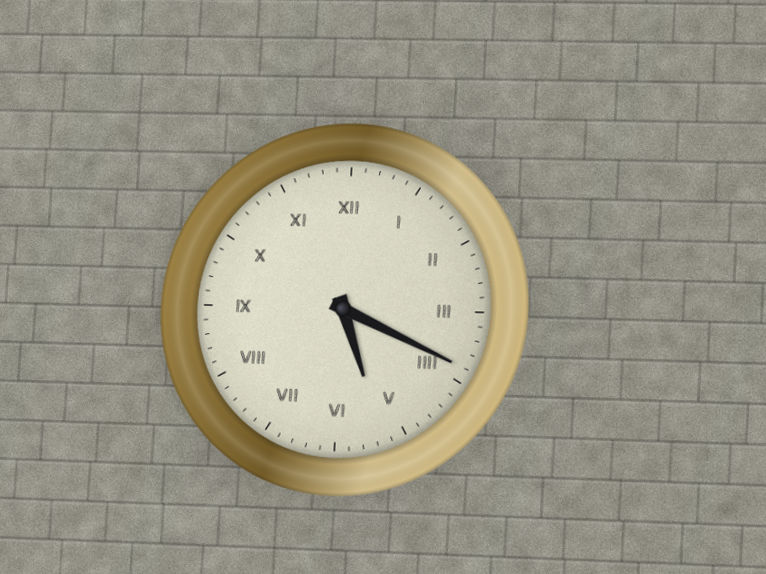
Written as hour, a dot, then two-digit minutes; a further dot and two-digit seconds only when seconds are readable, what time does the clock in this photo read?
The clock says 5.19
